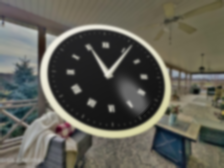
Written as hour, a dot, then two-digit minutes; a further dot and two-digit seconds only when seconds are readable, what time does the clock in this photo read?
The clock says 11.06
